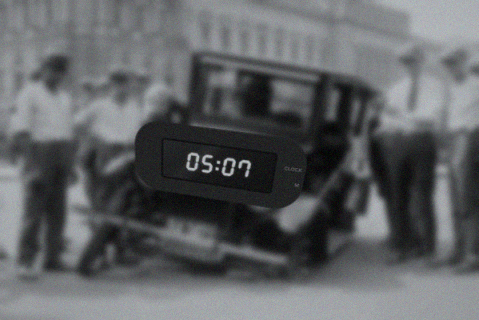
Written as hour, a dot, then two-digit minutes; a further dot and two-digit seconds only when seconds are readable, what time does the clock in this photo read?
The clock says 5.07
